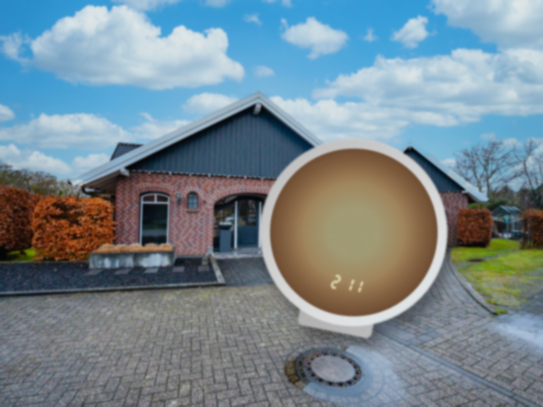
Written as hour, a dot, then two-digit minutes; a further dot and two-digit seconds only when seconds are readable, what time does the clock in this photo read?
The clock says 2.11
